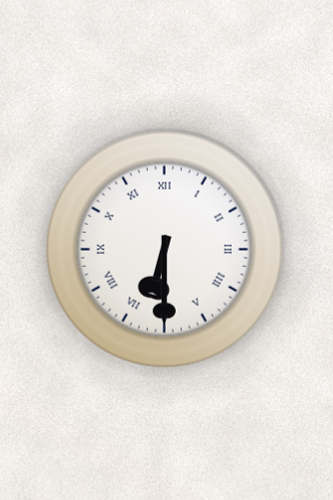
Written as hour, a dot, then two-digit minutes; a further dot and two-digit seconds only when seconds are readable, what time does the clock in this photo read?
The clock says 6.30
